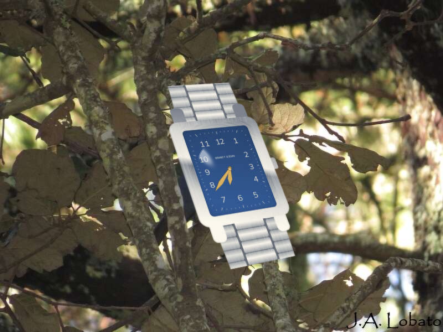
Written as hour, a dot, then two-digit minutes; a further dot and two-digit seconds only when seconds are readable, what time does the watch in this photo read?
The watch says 6.38
